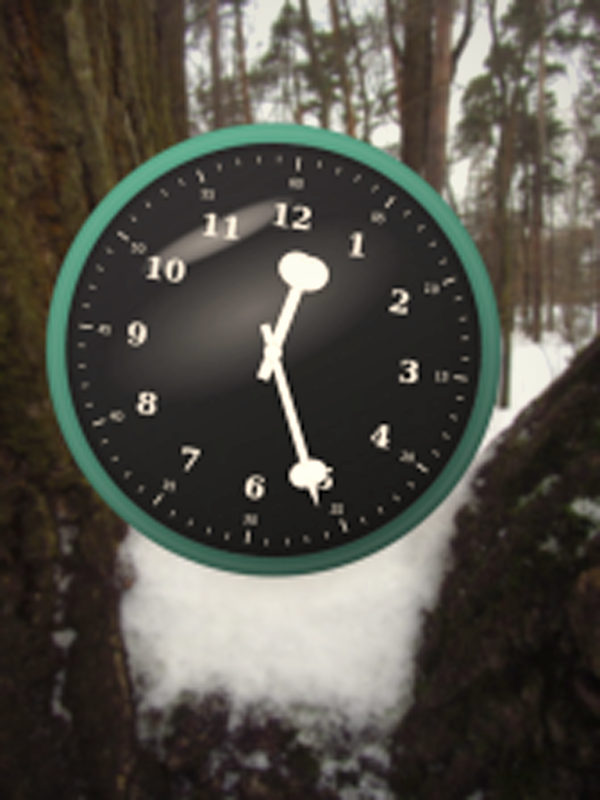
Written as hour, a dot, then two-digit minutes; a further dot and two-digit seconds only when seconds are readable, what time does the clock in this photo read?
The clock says 12.26
